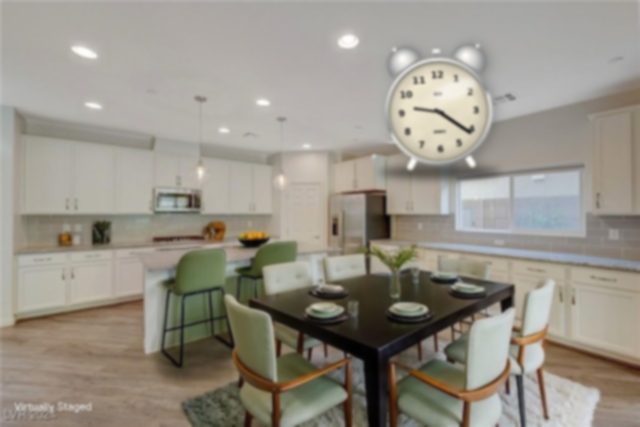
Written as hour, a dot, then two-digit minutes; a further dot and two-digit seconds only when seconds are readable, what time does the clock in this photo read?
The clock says 9.21
